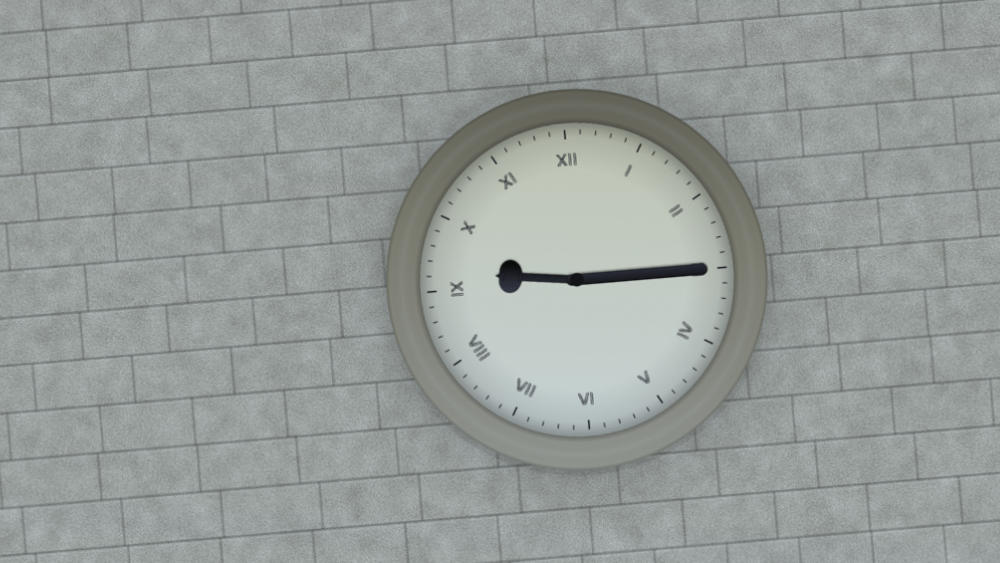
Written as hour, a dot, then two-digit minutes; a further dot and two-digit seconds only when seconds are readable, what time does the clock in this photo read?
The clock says 9.15
